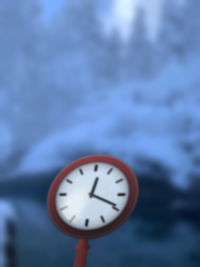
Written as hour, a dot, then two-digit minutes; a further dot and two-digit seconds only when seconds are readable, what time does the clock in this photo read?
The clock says 12.19
